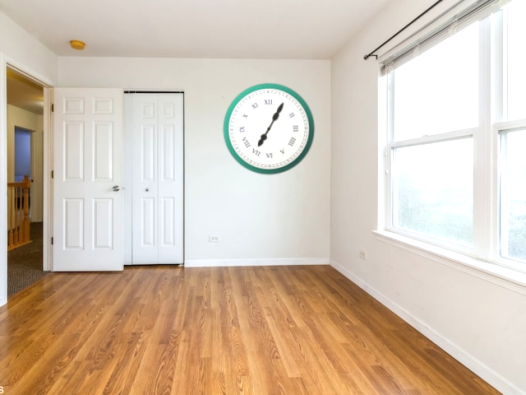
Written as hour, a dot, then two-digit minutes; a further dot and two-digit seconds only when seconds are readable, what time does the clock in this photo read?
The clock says 7.05
